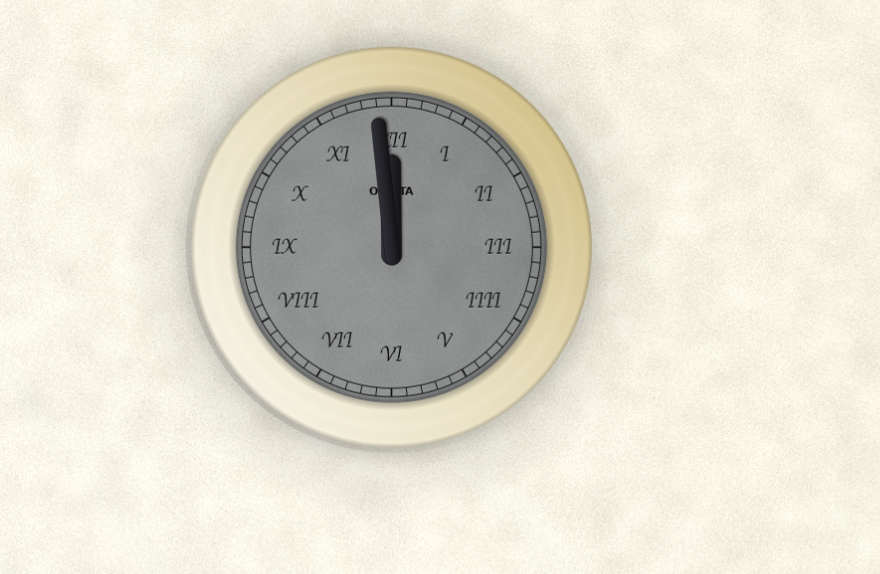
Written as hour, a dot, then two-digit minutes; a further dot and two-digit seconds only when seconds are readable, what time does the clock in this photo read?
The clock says 11.59
